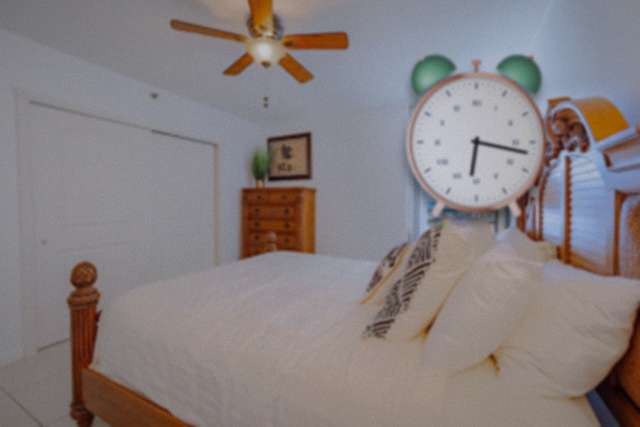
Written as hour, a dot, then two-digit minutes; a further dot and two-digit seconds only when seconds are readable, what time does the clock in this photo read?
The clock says 6.17
